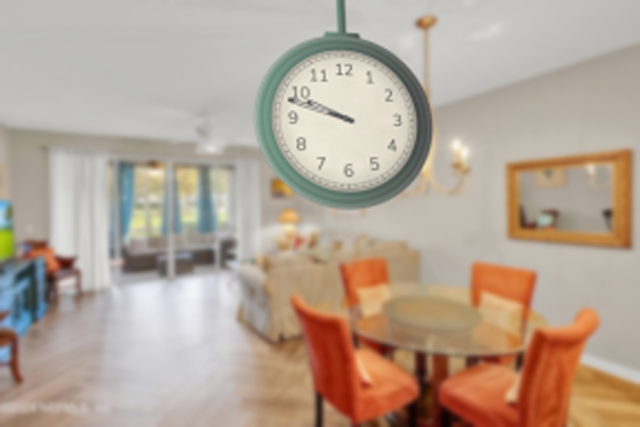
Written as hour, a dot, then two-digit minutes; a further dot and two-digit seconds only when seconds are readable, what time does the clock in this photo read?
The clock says 9.48
